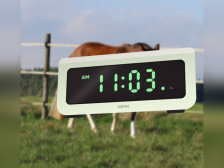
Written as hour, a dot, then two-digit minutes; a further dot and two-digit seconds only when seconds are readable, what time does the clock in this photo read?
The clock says 11.03
